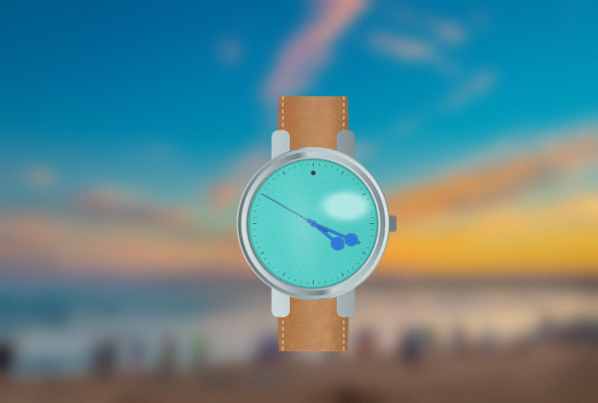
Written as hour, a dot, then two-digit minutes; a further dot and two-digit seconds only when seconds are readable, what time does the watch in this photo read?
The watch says 4.18.50
